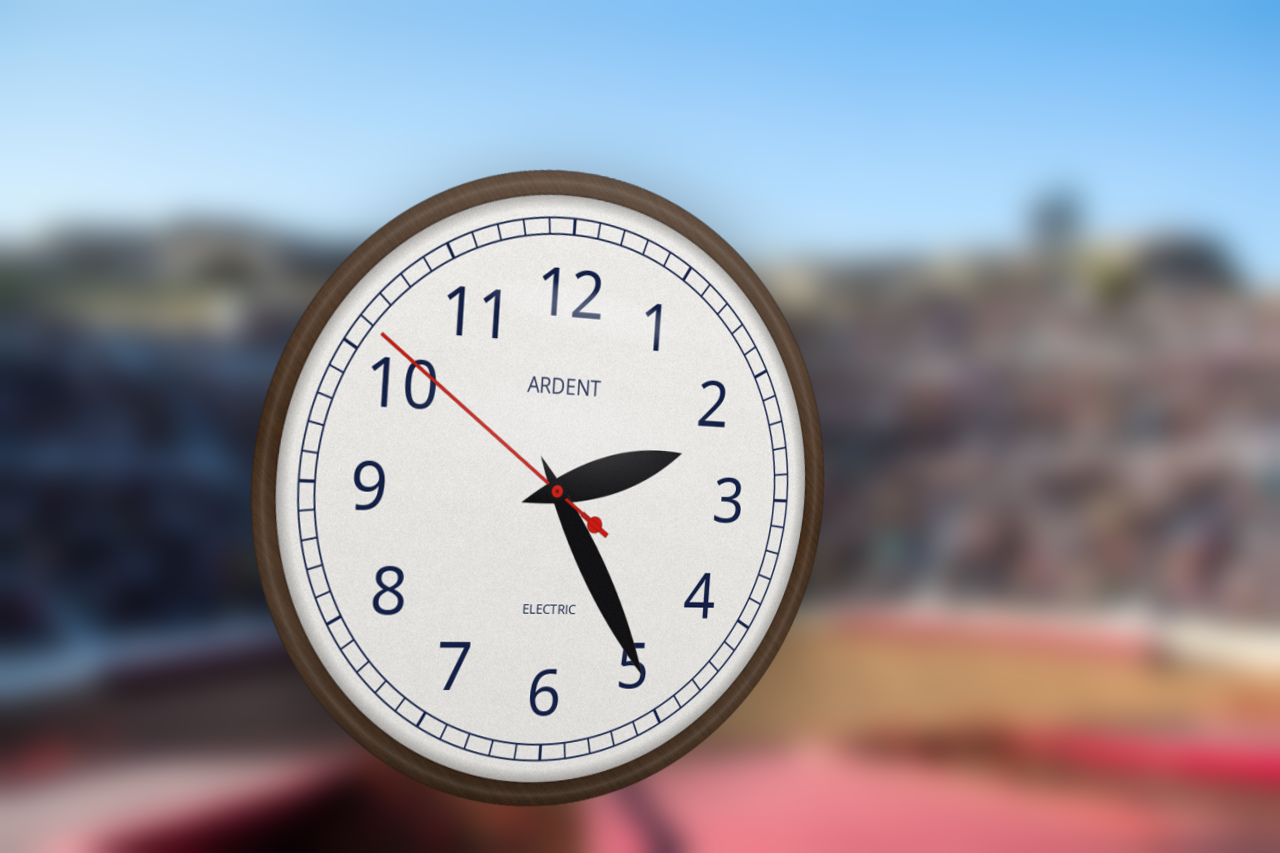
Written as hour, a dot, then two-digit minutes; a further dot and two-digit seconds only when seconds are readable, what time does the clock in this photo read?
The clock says 2.24.51
